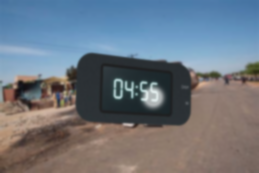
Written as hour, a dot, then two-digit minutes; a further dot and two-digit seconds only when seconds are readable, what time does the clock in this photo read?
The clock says 4.55
